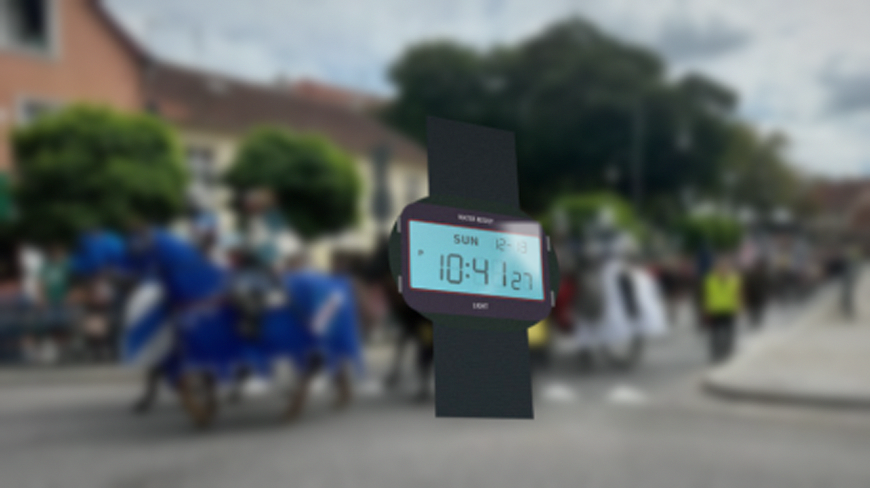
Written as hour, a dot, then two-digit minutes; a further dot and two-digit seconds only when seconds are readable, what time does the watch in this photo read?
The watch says 10.41.27
